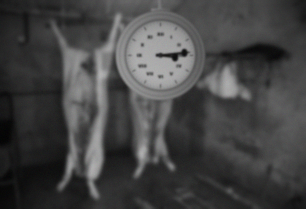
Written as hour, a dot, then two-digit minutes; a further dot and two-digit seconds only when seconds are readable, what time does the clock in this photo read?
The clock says 3.14
